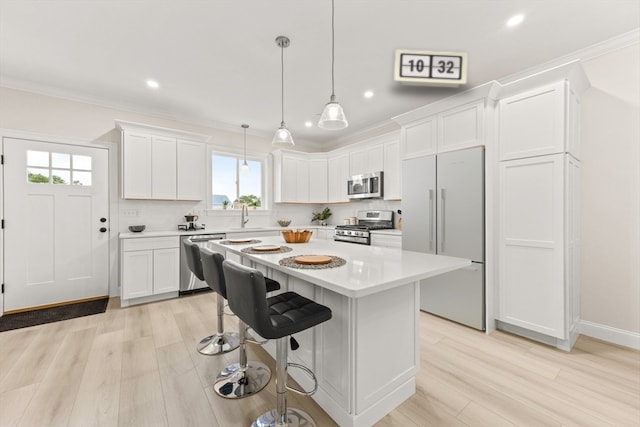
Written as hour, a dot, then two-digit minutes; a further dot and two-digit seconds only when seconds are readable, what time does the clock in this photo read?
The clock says 10.32
